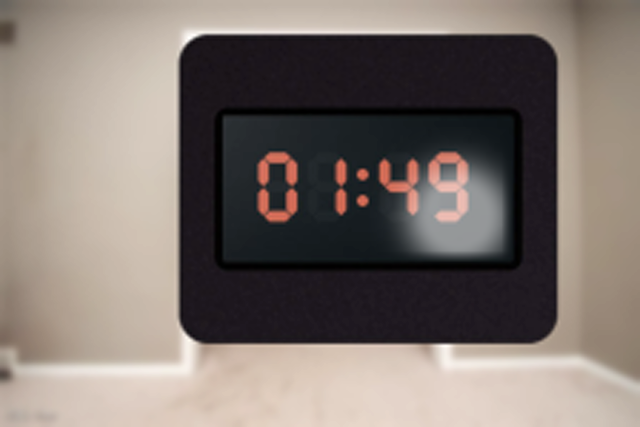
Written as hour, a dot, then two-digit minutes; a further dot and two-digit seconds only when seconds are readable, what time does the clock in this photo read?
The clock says 1.49
